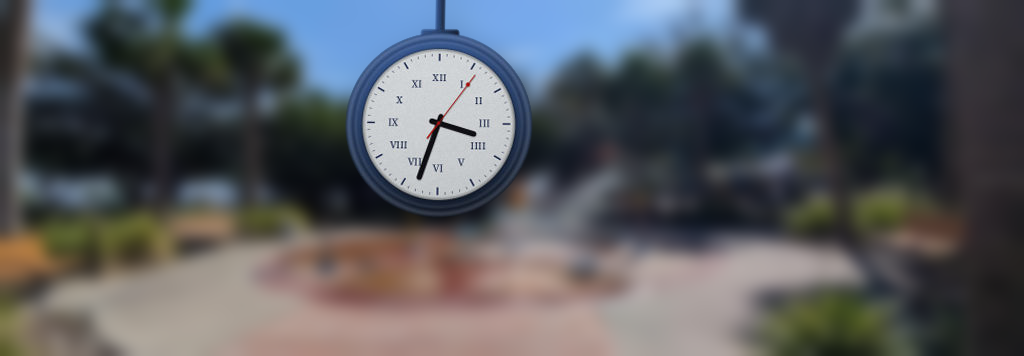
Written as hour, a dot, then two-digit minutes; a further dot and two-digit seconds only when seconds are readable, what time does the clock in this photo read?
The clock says 3.33.06
